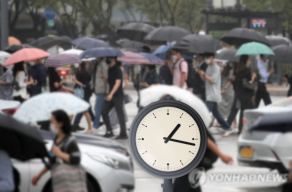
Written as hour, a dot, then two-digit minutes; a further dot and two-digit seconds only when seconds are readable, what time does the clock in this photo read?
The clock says 1.17
